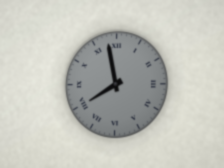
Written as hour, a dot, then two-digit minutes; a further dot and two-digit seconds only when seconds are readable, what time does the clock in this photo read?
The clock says 7.58
